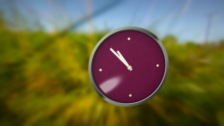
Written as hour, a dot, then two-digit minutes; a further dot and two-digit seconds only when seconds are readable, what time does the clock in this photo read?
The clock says 10.53
